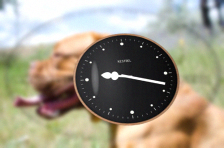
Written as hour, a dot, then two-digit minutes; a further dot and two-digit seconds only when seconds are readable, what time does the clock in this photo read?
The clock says 9.18
